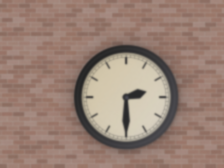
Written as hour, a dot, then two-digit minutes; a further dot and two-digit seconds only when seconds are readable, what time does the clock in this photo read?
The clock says 2.30
